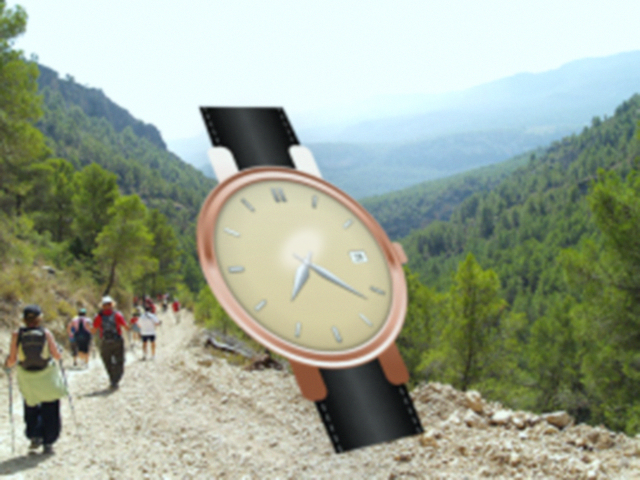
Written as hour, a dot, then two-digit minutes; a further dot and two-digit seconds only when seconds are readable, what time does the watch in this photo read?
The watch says 7.22
